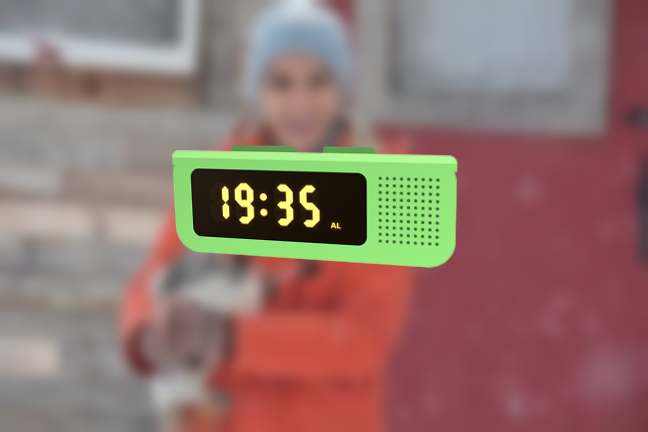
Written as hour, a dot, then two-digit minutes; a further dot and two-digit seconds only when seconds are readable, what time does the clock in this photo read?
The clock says 19.35
